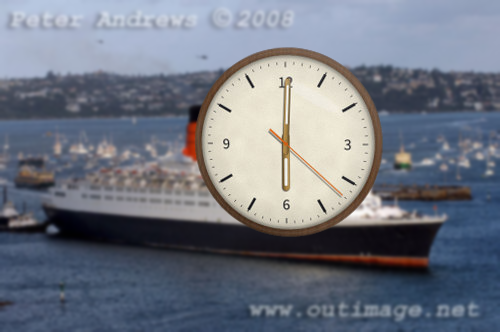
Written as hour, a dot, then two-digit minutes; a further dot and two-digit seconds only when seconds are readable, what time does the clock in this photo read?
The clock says 6.00.22
